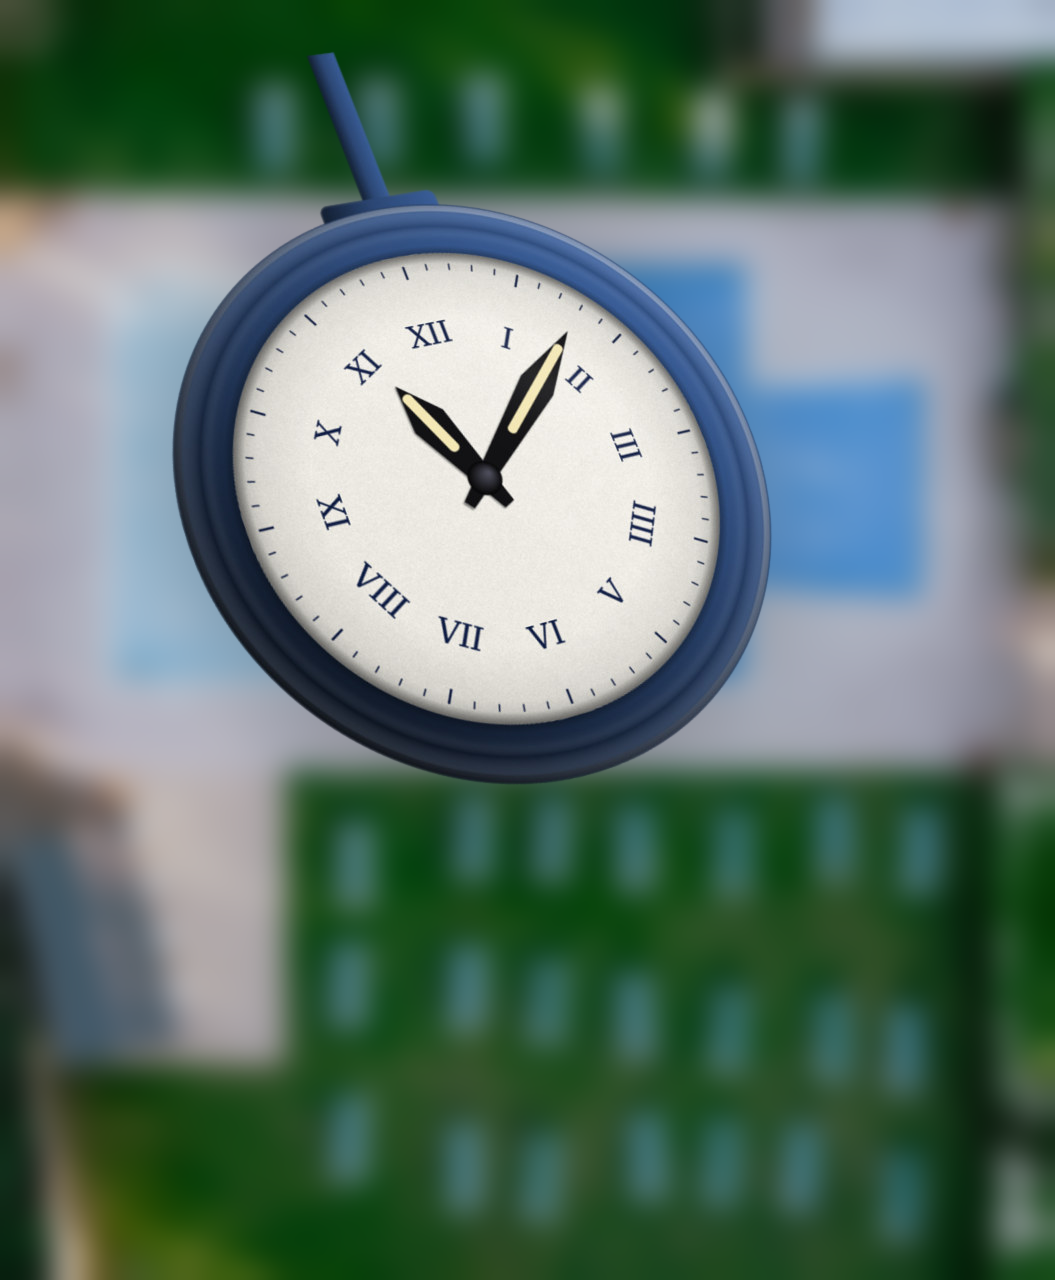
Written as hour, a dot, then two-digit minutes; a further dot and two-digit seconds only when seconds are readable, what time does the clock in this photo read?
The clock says 11.08
